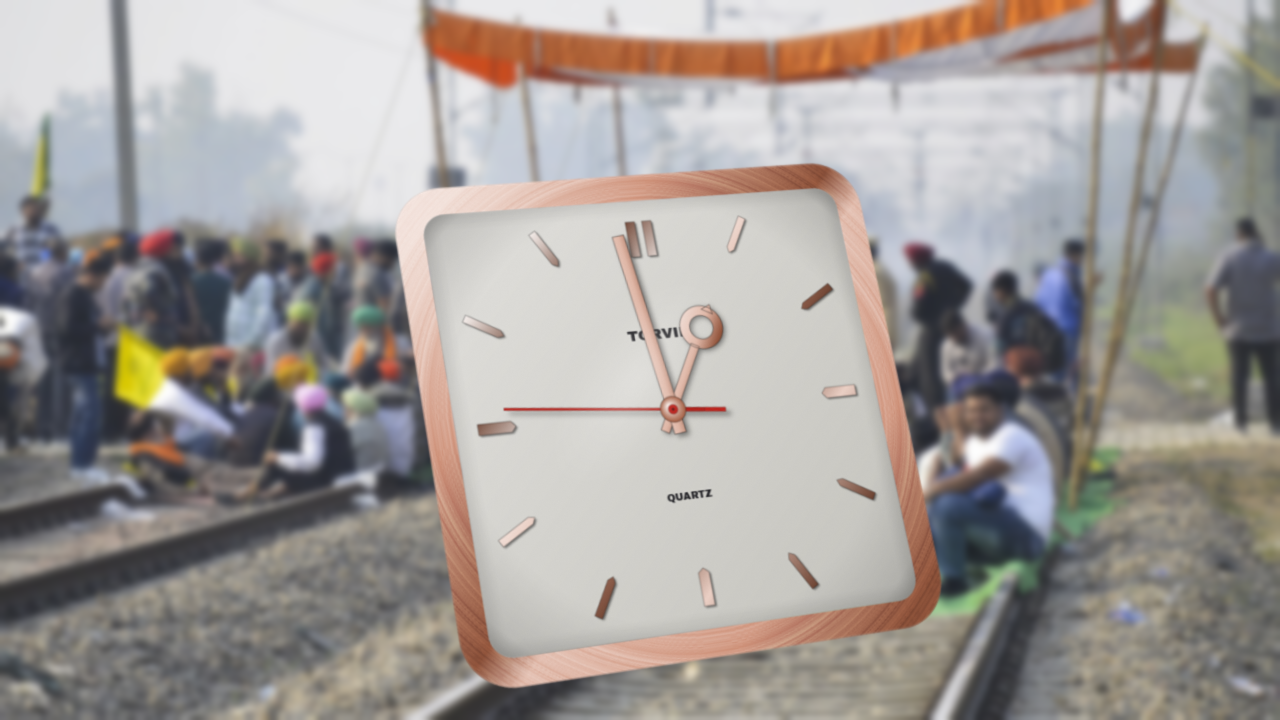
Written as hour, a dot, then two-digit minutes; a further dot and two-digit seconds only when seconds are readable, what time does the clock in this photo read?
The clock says 12.58.46
